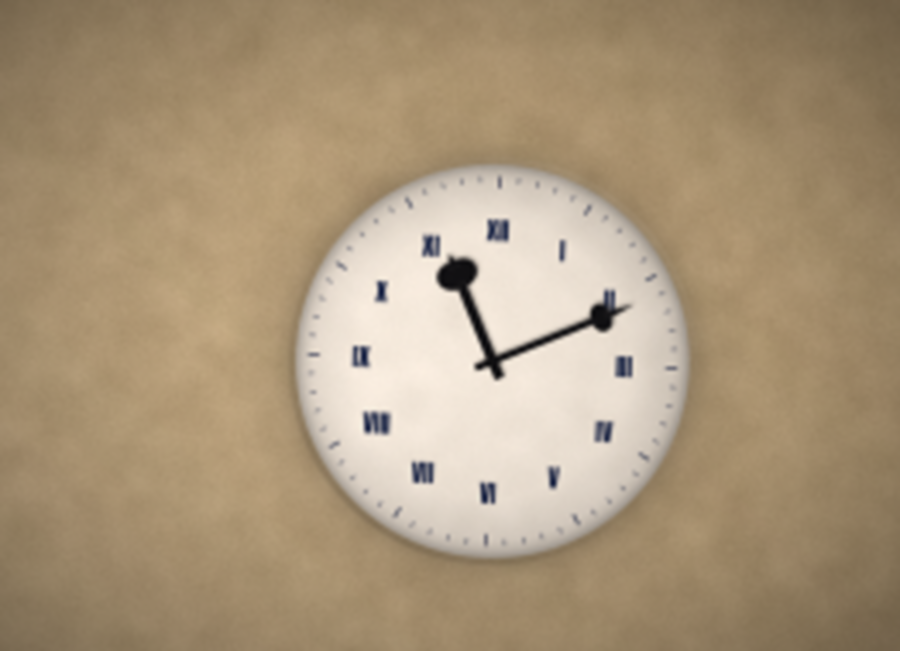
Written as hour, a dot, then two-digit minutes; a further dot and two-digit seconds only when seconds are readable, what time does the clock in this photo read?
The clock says 11.11
